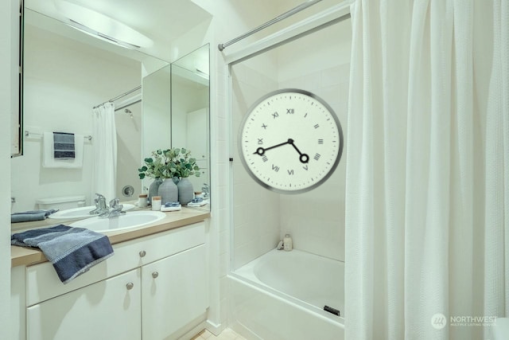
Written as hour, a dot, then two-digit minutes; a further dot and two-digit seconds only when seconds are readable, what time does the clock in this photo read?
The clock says 4.42
